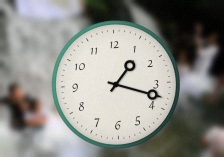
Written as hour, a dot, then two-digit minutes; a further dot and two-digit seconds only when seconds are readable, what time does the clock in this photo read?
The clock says 1.18
